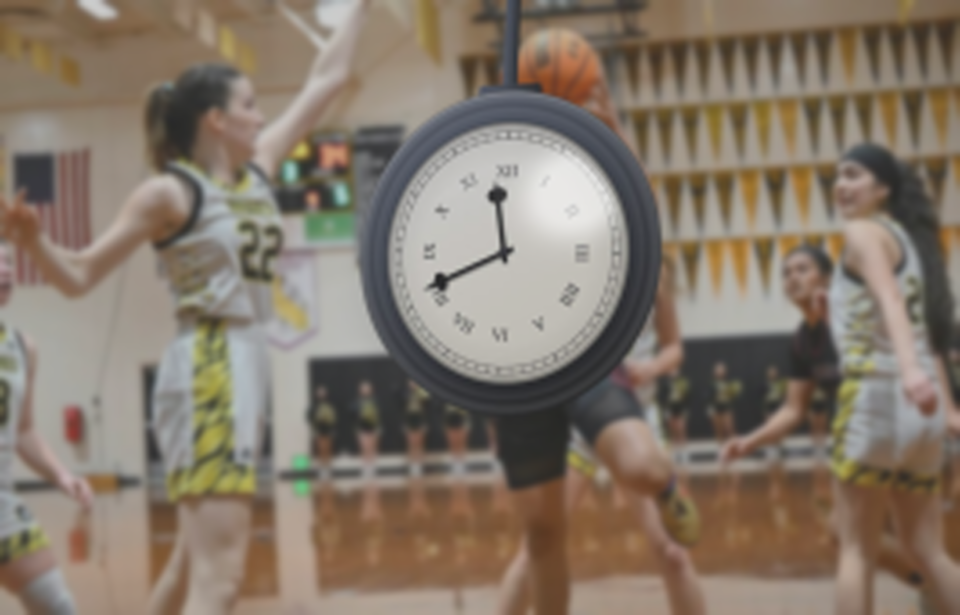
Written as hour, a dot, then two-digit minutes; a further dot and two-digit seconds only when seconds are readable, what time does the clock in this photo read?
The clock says 11.41
